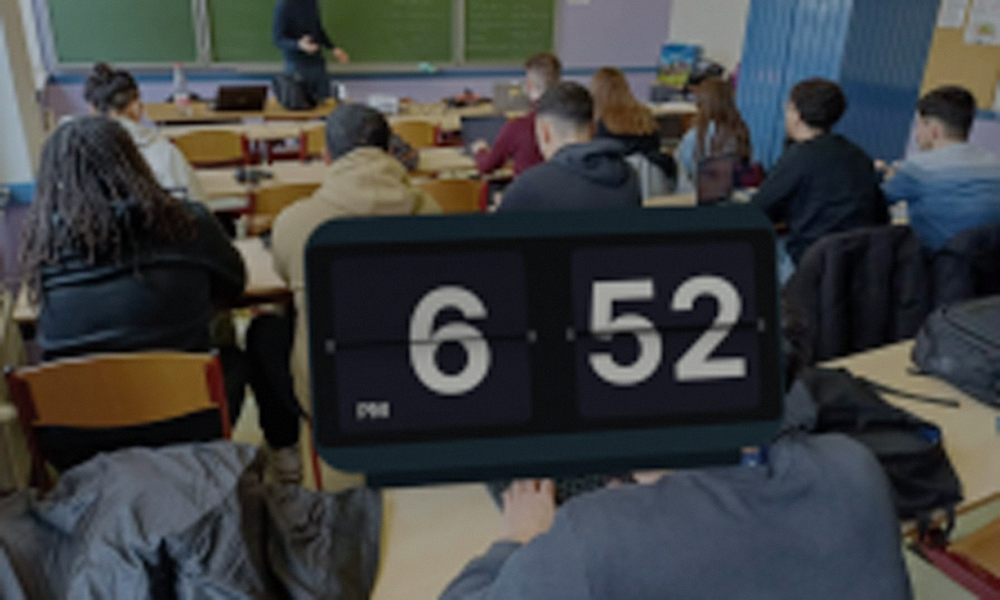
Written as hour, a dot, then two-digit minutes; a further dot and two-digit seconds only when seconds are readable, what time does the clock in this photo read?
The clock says 6.52
